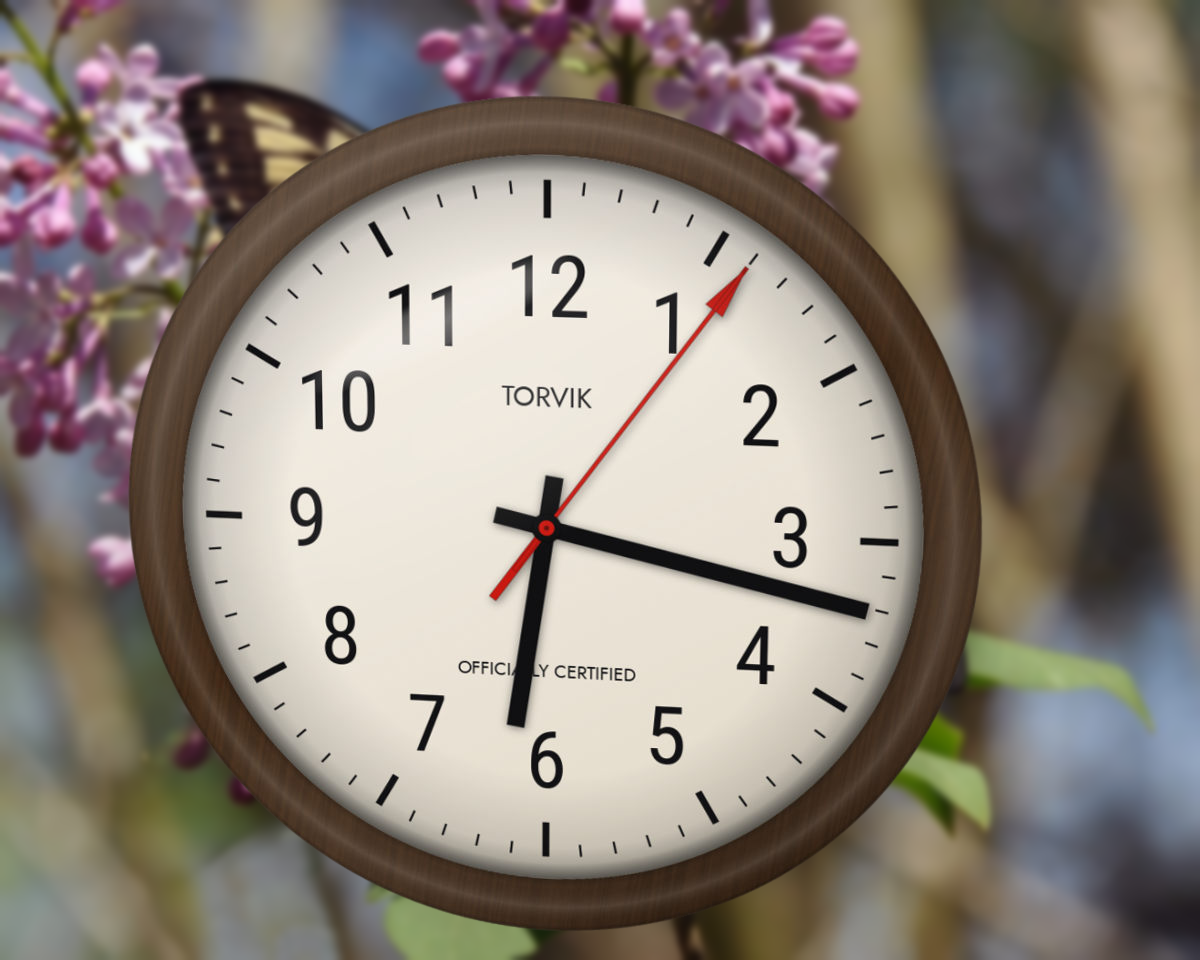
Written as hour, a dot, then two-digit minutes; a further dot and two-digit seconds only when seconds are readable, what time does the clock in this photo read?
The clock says 6.17.06
